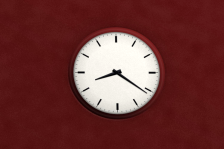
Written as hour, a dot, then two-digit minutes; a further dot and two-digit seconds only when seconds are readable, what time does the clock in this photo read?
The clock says 8.21
